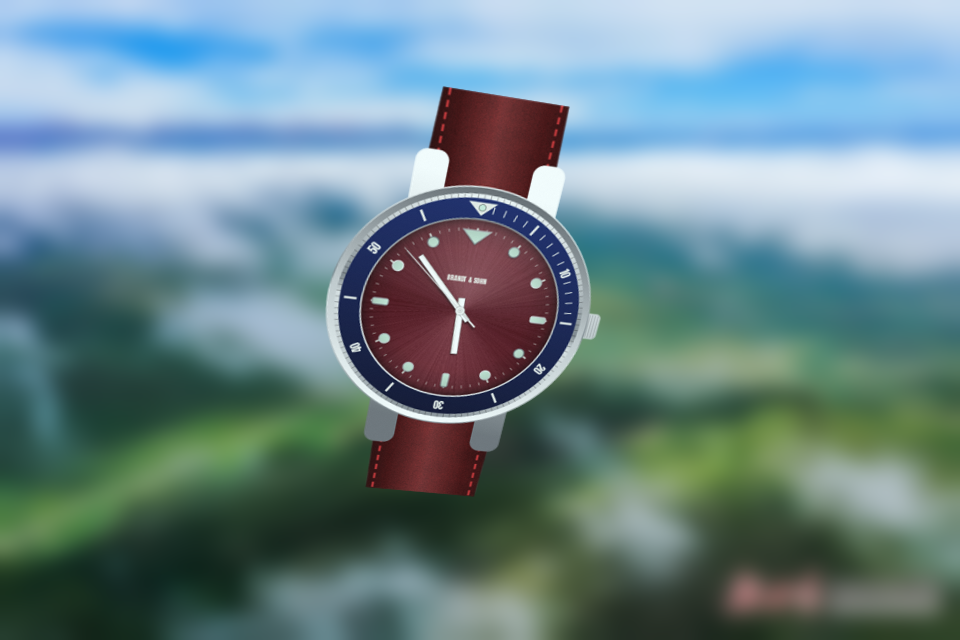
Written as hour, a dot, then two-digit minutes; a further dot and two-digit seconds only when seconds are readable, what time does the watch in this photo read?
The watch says 5.52.52
